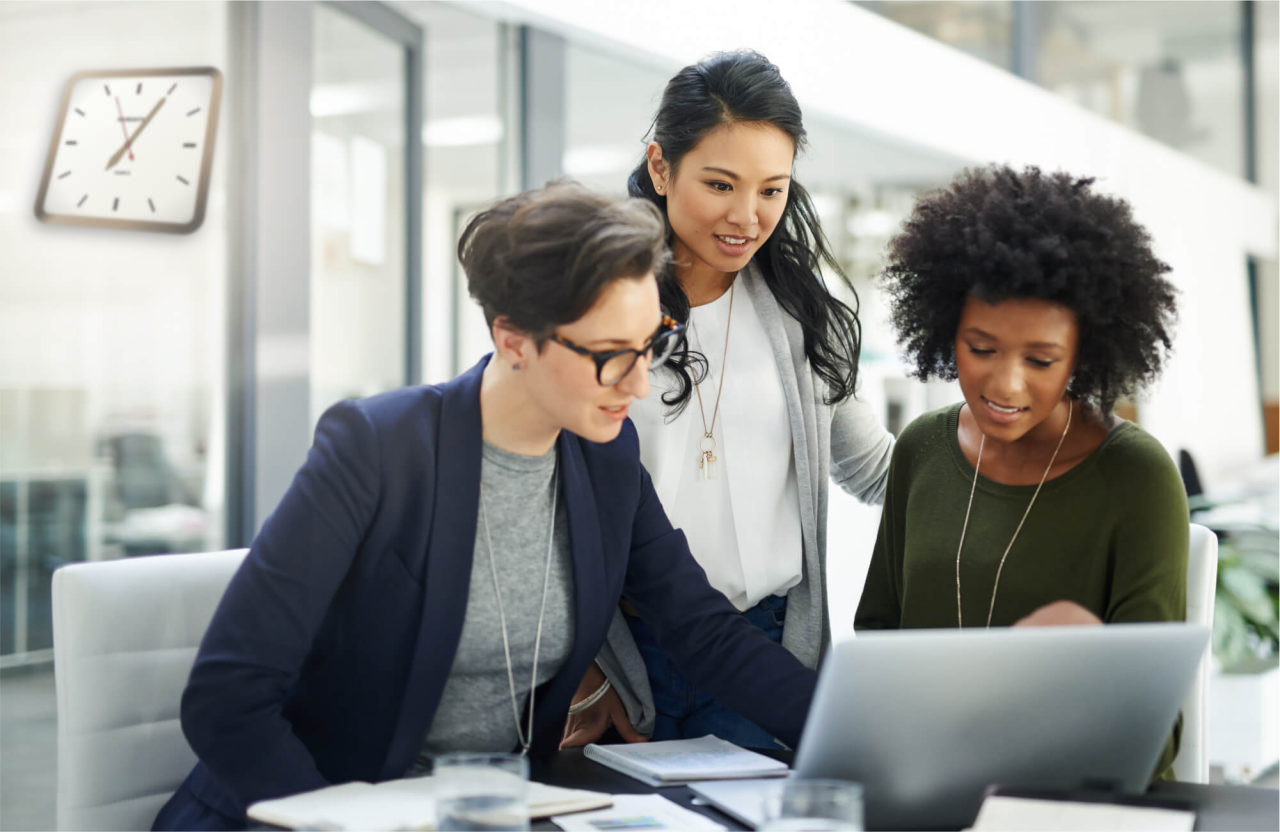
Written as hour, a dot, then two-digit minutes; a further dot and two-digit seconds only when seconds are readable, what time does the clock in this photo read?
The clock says 7.04.56
